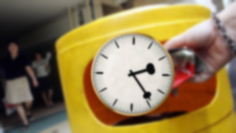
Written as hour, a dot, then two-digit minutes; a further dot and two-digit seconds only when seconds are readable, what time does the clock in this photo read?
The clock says 2.24
